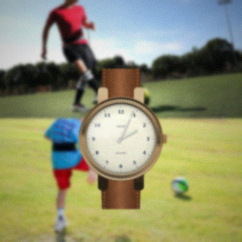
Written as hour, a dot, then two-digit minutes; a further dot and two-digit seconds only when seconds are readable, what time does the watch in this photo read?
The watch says 2.04
